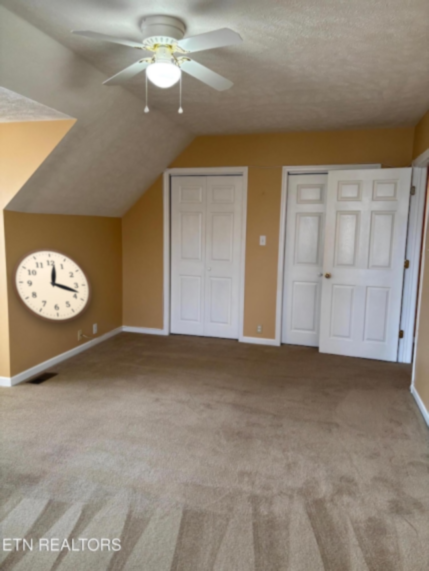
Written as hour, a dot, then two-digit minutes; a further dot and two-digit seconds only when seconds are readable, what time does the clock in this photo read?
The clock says 12.18
